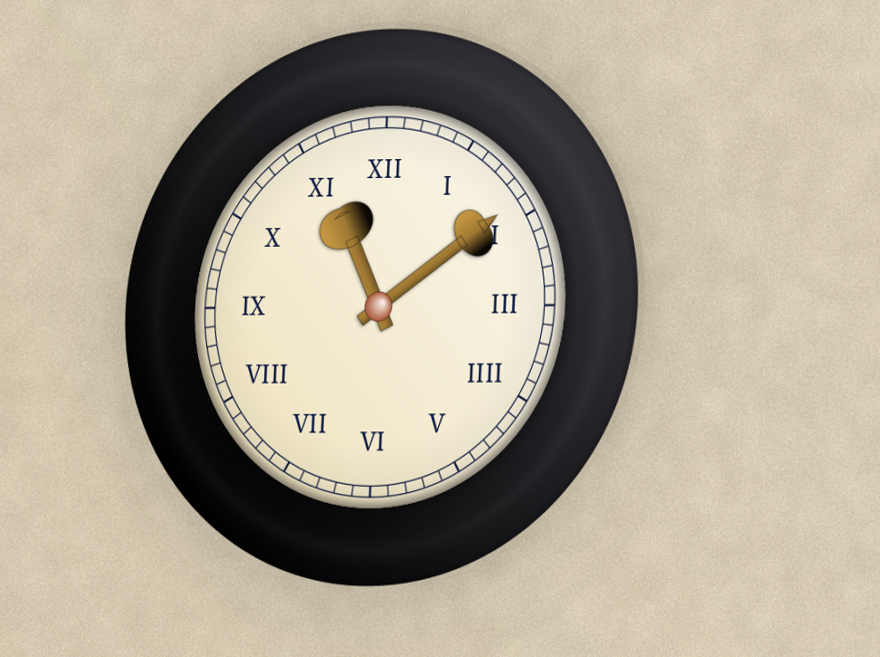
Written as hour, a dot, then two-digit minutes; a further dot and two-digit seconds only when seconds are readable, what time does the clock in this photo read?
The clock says 11.09
